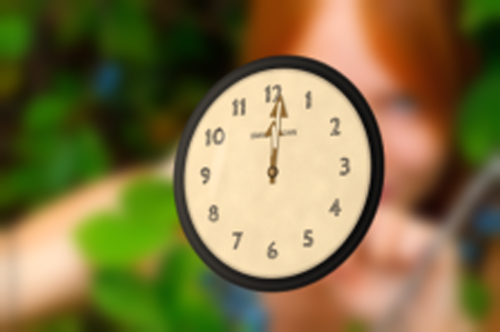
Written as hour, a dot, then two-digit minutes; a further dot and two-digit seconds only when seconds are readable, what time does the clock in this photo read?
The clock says 12.01
